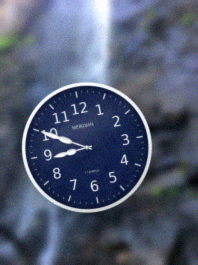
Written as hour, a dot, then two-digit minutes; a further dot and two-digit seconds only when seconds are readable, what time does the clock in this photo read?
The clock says 8.50
